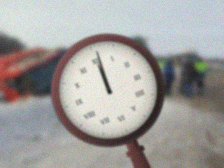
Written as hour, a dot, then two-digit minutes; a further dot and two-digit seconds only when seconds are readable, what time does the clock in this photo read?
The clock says 12.01
